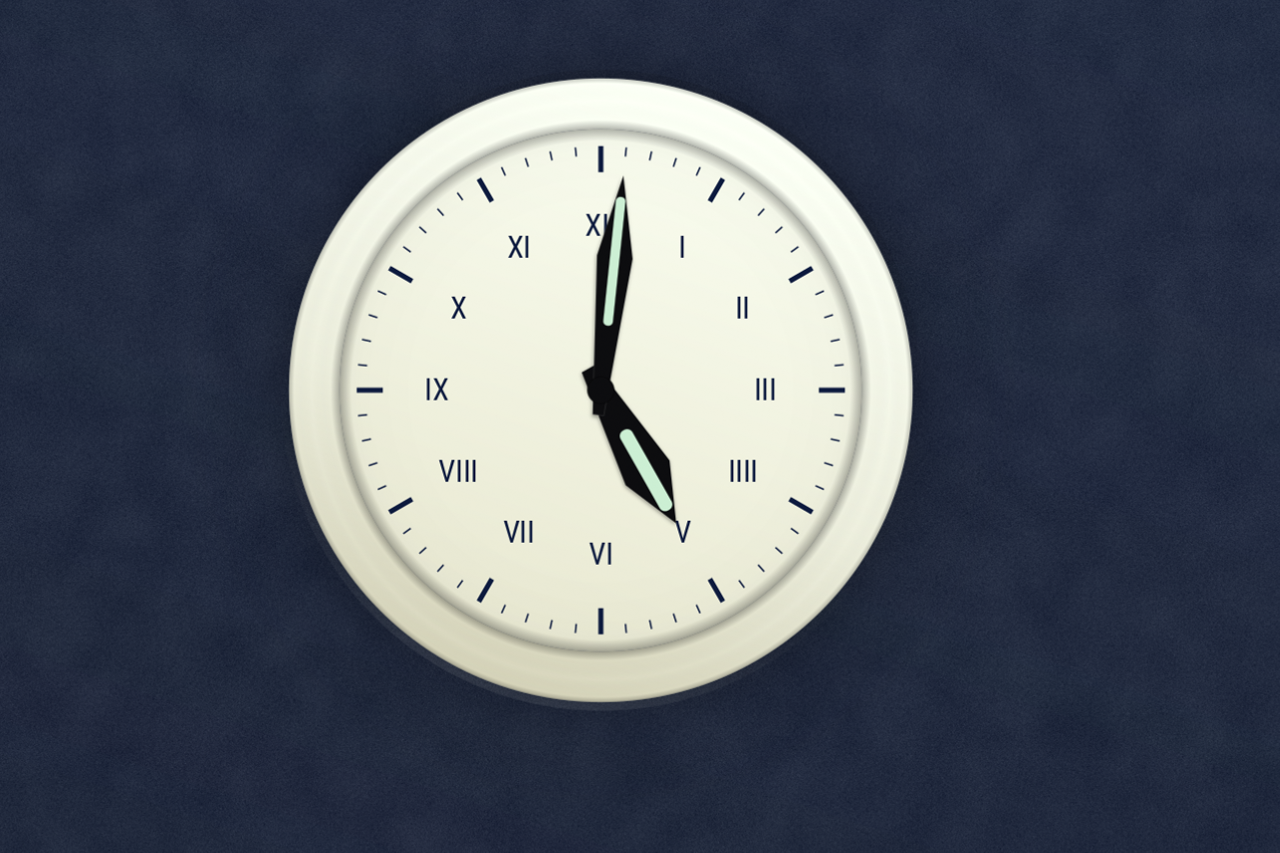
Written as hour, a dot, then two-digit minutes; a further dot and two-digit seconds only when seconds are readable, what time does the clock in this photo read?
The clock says 5.01
